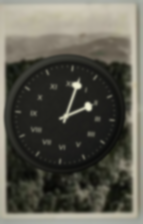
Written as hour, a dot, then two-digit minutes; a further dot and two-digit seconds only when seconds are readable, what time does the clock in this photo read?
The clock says 2.02
